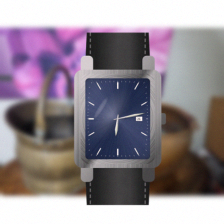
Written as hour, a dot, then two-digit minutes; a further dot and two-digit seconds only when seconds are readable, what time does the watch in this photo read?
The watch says 6.13
